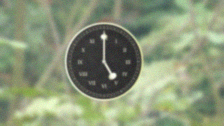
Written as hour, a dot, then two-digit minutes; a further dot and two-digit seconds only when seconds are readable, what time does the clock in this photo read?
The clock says 5.00
